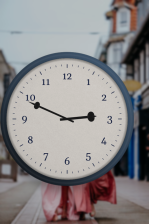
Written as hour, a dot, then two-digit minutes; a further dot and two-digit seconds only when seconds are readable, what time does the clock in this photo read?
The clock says 2.49
